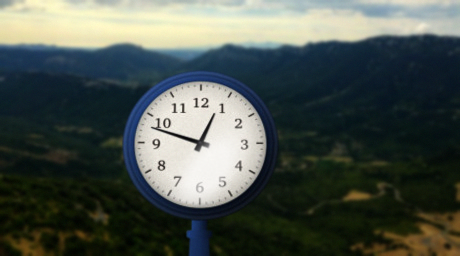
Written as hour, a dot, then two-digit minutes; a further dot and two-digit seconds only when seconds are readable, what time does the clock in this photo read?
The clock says 12.48
